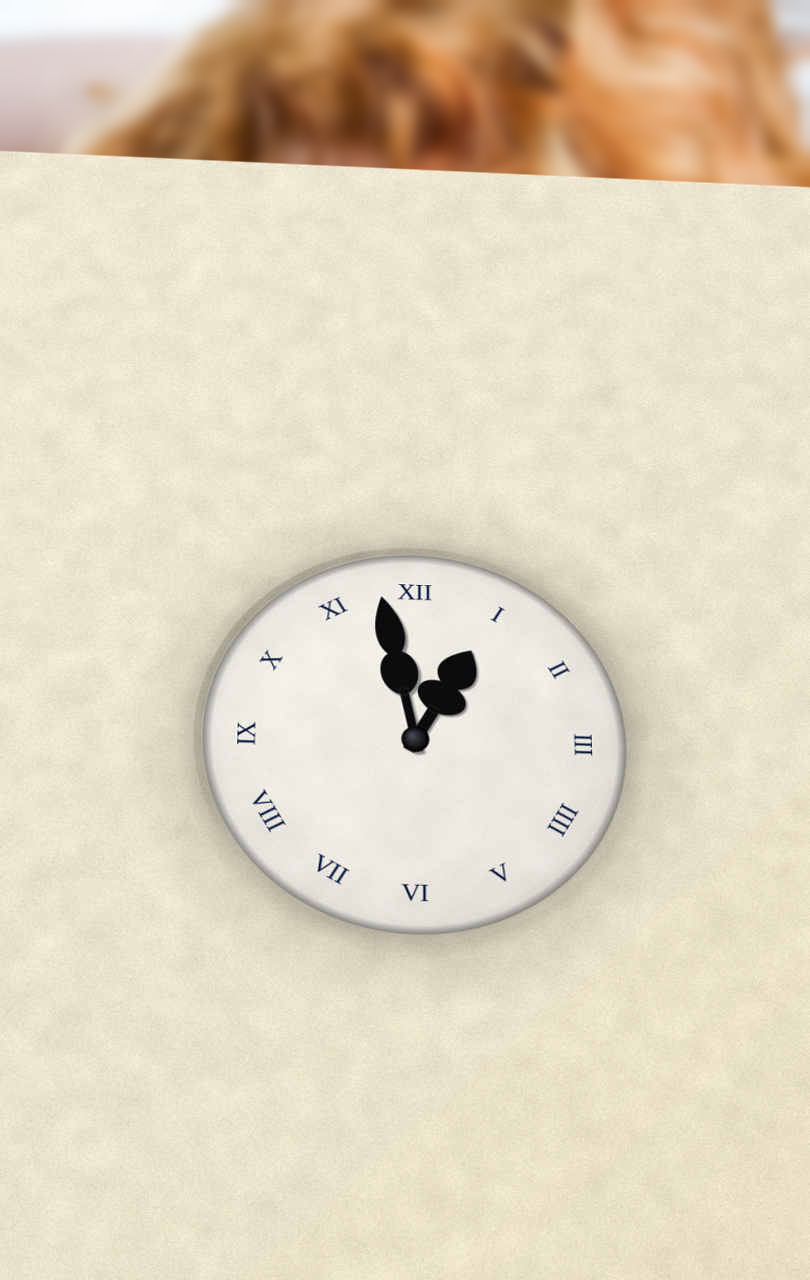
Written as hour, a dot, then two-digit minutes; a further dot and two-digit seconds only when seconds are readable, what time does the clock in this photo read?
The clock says 12.58
